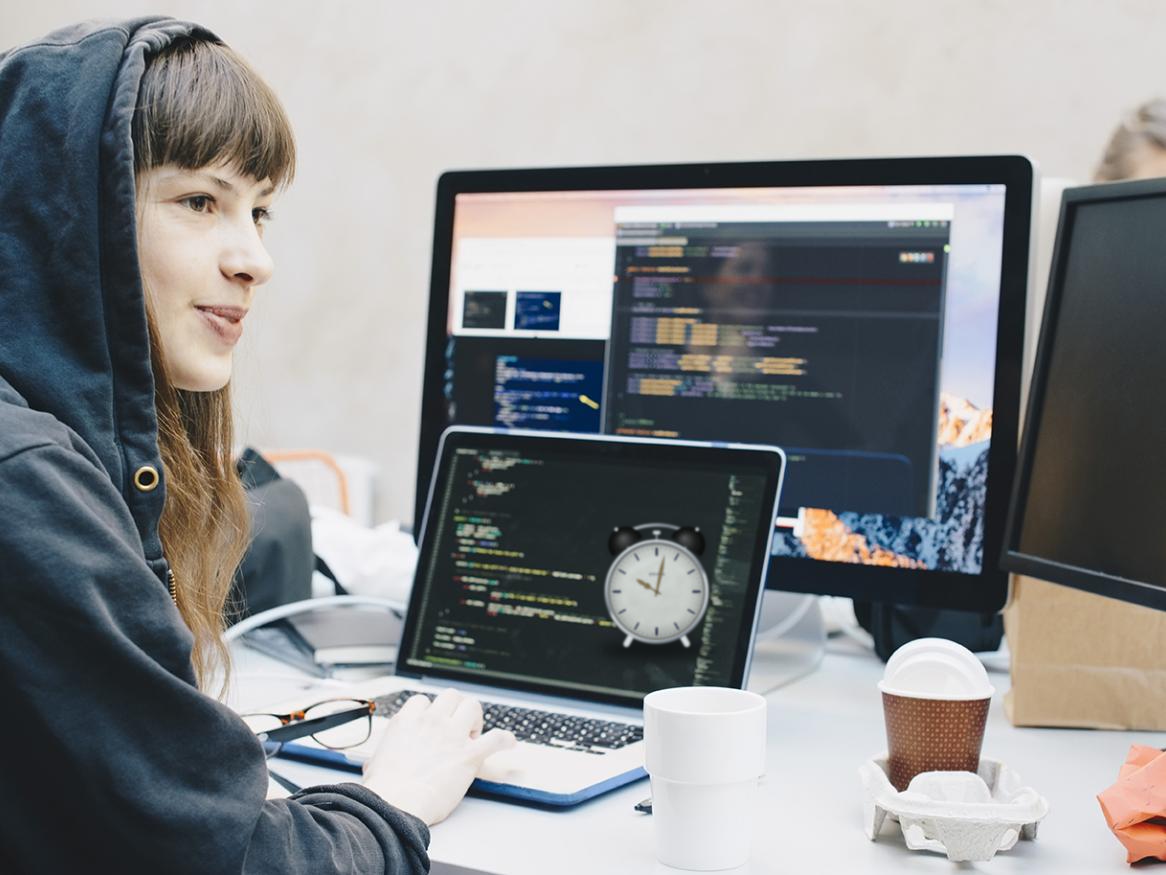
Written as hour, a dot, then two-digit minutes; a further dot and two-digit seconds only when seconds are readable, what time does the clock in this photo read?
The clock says 10.02
